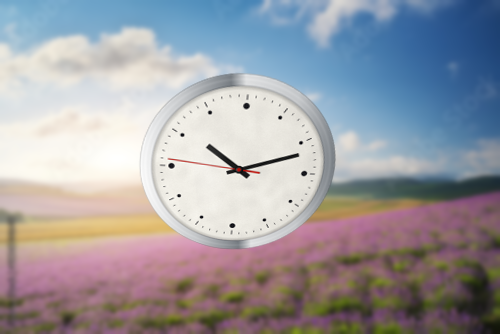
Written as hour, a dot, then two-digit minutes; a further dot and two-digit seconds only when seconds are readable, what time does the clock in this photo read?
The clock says 10.11.46
